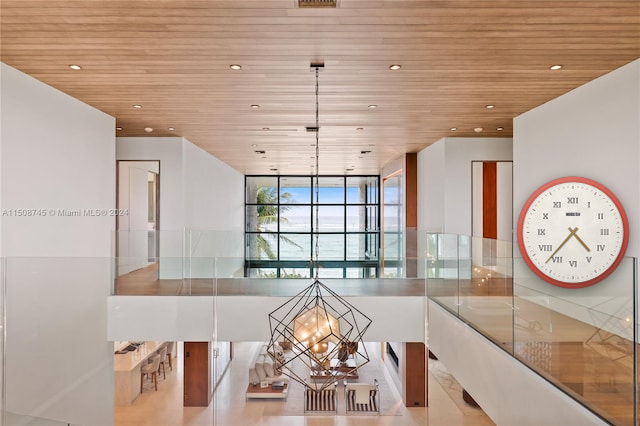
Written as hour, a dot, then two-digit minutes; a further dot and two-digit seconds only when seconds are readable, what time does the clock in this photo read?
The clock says 4.37
